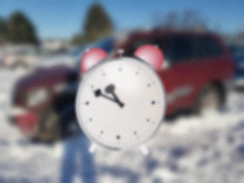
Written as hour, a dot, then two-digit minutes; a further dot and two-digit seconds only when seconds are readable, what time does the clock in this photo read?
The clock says 10.49
